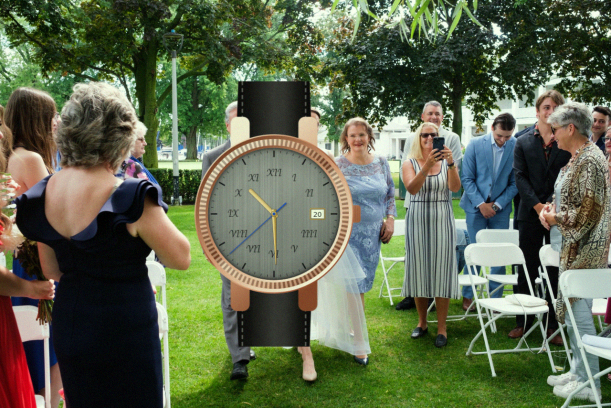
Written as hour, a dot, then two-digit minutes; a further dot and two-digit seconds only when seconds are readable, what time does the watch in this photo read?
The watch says 10.29.38
